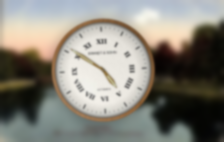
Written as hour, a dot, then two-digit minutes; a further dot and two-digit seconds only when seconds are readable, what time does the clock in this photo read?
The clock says 4.51
